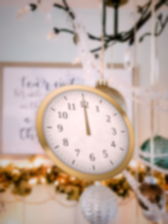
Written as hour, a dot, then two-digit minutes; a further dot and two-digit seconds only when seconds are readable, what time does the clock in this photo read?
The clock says 12.00
